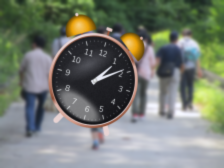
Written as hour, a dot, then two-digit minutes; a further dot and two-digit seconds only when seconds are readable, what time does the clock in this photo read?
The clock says 1.09
